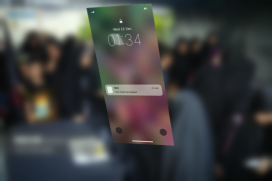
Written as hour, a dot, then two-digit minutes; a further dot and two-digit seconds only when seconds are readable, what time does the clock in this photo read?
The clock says 1.34
